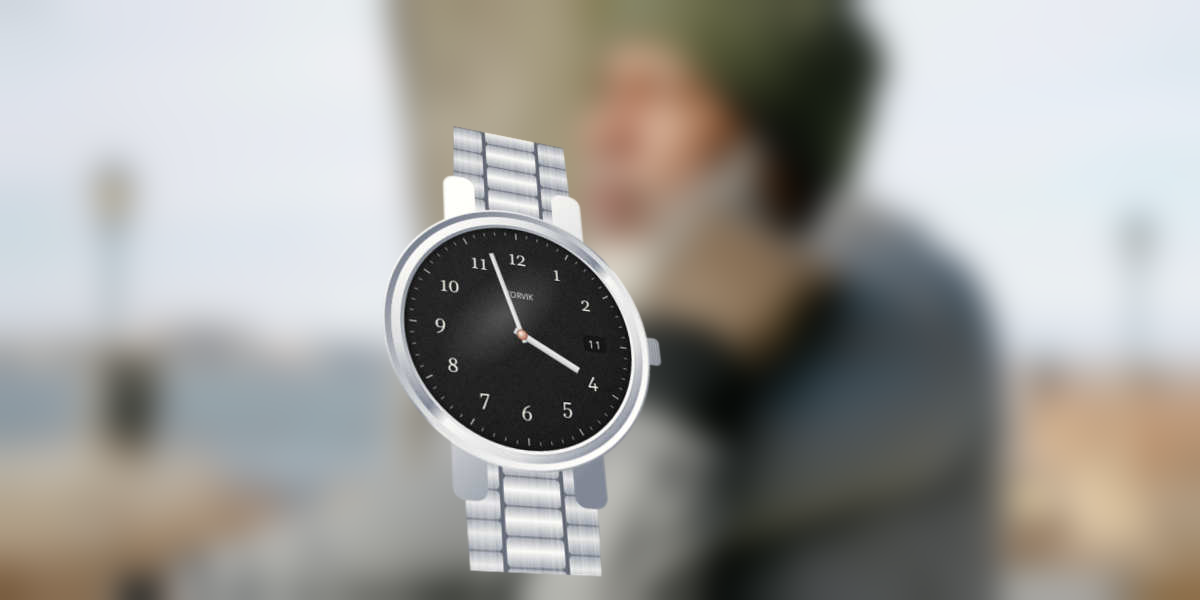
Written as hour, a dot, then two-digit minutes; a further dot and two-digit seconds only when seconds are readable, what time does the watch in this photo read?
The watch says 3.57
